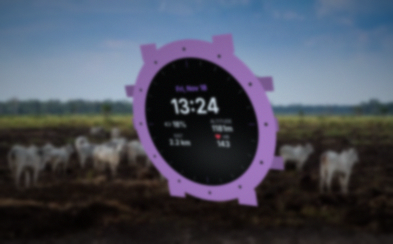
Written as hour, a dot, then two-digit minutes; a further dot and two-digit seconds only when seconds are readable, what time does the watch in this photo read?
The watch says 13.24
